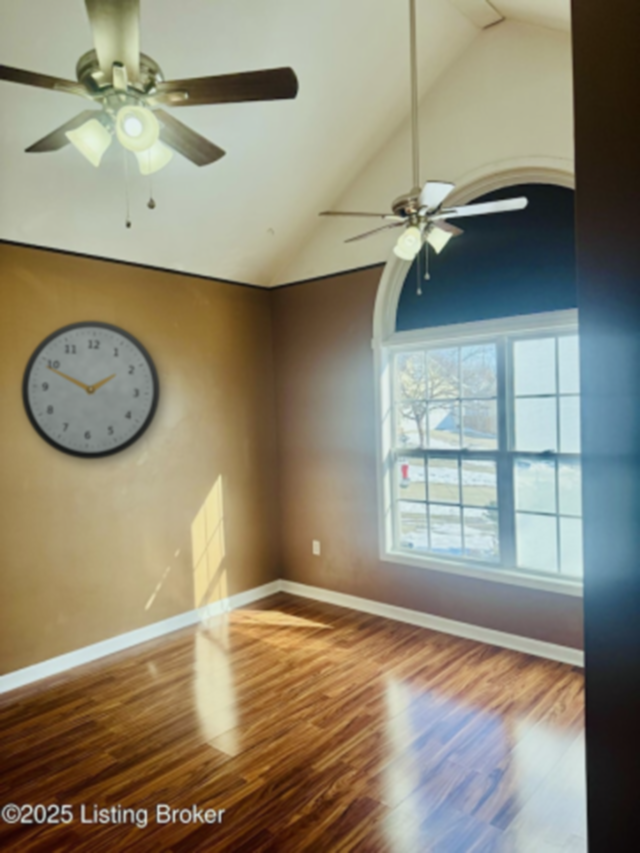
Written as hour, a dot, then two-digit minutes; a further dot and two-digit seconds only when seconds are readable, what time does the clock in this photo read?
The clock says 1.49
